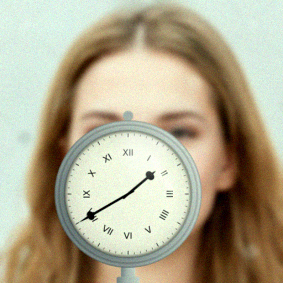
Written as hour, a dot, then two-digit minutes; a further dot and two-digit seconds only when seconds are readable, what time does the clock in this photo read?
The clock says 1.40
